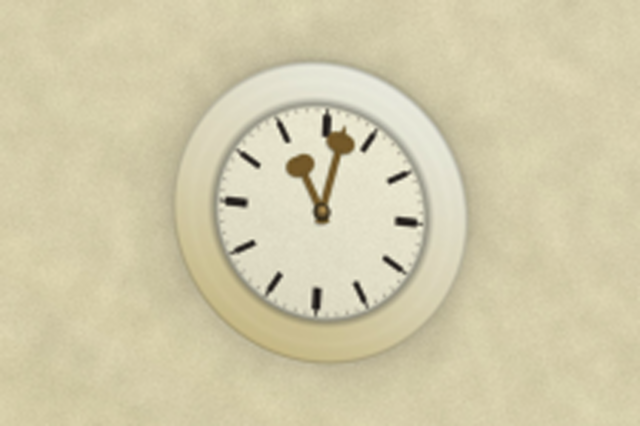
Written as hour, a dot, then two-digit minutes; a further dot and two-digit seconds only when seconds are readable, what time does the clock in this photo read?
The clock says 11.02
